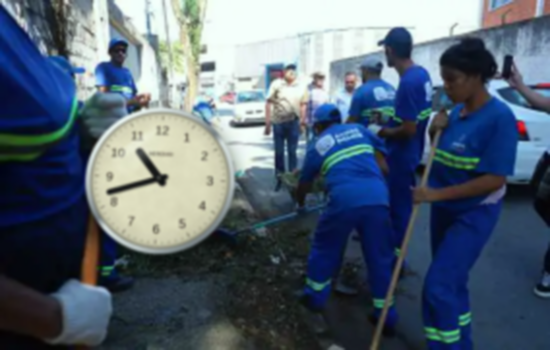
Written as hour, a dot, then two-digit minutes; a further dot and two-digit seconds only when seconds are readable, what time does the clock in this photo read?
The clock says 10.42
